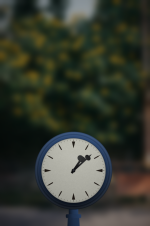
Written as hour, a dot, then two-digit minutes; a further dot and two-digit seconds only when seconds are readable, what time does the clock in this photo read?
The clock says 1.08
